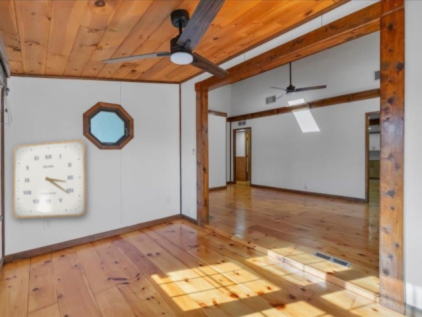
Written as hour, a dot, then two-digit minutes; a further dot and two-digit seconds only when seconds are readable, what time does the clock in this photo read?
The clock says 3.21
